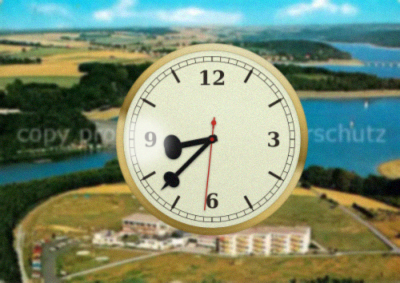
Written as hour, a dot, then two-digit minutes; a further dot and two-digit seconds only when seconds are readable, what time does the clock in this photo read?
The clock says 8.37.31
